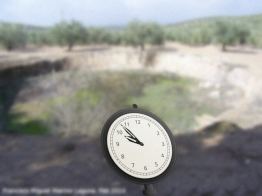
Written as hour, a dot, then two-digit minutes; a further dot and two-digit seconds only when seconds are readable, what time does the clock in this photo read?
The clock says 9.53
